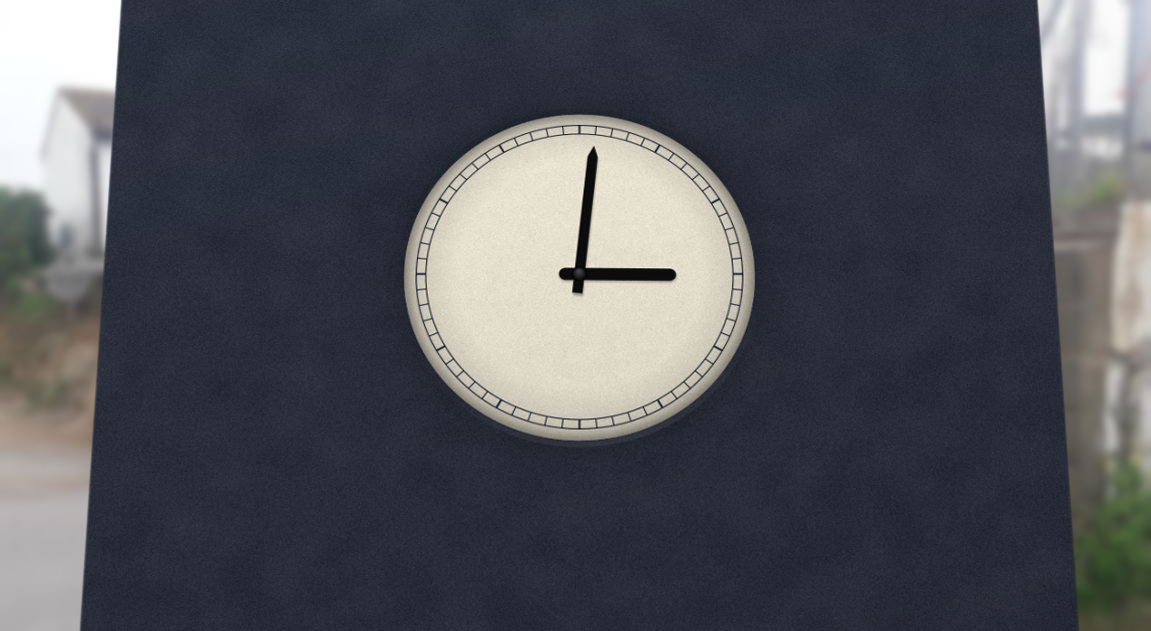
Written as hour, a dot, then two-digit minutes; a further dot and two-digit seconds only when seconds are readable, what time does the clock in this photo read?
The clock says 3.01
